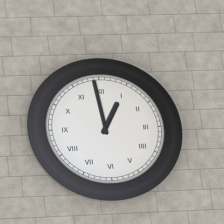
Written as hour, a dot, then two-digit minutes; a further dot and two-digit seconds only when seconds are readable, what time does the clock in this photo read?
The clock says 12.59
